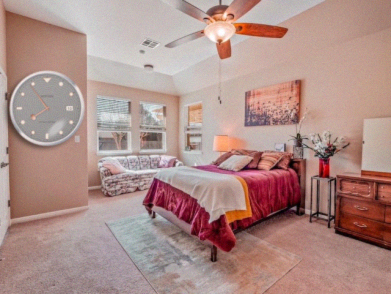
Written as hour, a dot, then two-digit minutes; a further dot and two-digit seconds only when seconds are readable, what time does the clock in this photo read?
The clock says 7.54
